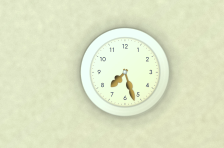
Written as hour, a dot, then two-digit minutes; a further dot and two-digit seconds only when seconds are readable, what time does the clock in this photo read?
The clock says 7.27
